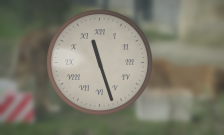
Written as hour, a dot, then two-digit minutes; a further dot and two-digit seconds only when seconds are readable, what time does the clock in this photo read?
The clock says 11.27
